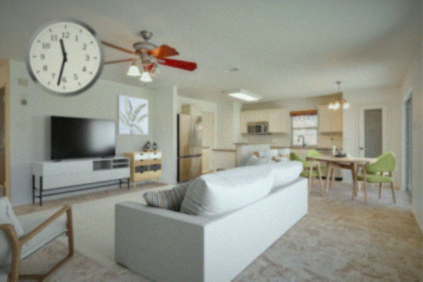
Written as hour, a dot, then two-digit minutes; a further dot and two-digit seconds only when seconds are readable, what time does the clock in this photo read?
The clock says 11.32
